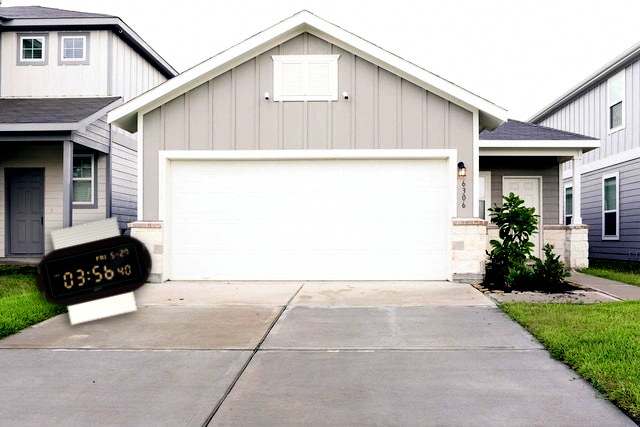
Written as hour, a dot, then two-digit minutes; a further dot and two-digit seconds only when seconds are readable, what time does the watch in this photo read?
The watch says 3.56.40
